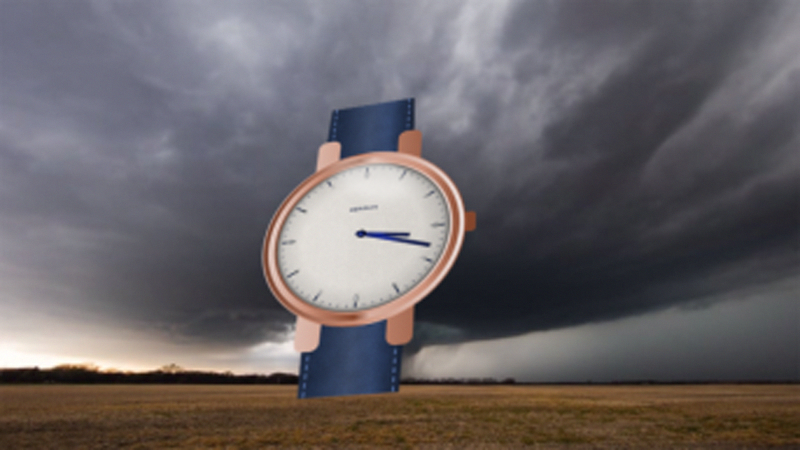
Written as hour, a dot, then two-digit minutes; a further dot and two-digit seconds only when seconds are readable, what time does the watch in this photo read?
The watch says 3.18
